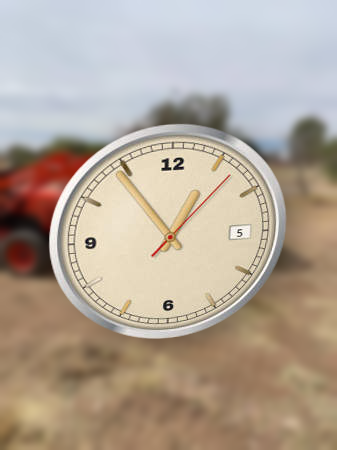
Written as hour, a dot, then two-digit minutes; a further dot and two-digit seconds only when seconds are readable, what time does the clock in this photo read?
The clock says 12.54.07
